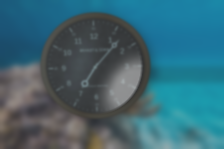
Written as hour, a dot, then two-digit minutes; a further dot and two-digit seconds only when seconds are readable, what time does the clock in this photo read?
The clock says 7.07
